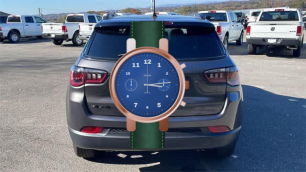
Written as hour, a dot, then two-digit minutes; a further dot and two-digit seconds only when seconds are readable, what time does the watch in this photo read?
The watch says 3.14
